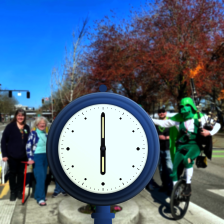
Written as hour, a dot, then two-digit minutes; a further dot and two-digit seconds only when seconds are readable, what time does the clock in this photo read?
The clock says 6.00
